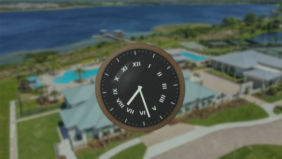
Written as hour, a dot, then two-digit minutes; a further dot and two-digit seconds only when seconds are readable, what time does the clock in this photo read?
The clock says 7.28
